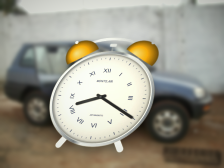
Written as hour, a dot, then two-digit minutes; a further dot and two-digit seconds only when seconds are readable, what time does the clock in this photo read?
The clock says 8.20
